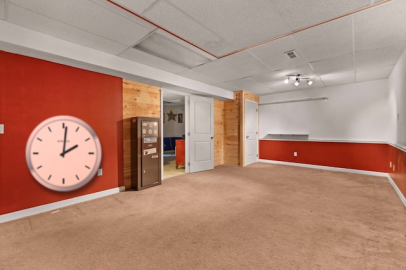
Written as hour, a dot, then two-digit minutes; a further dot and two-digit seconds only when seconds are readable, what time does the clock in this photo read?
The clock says 2.01
